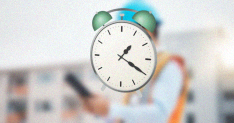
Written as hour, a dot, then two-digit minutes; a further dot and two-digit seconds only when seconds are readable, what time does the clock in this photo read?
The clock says 1.20
